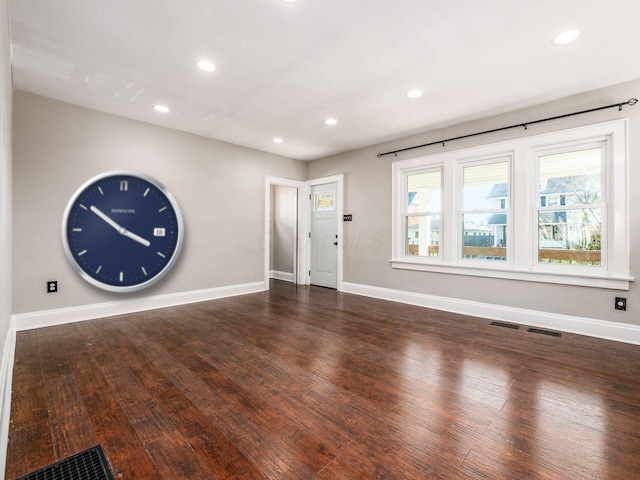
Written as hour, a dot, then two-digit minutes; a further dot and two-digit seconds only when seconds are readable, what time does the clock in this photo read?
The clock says 3.51
